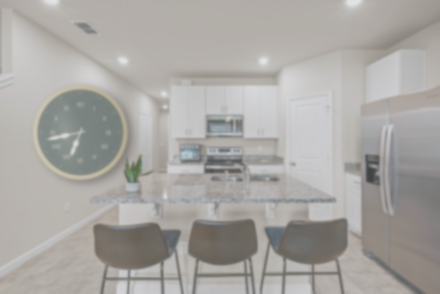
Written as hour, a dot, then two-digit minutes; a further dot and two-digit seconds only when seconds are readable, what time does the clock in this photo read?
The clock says 6.43
